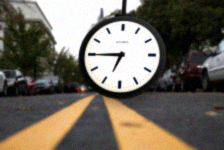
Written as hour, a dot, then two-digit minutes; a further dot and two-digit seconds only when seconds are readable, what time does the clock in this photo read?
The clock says 6.45
